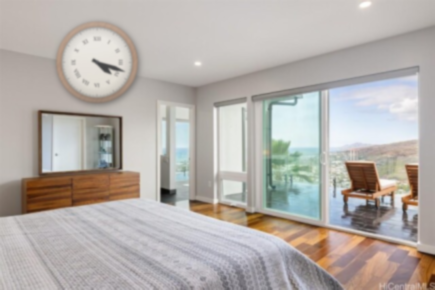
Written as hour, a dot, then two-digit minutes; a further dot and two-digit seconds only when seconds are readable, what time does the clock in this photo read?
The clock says 4.18
